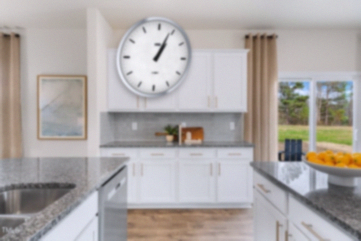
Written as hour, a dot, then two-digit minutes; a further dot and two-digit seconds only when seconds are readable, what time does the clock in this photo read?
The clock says 1.04
